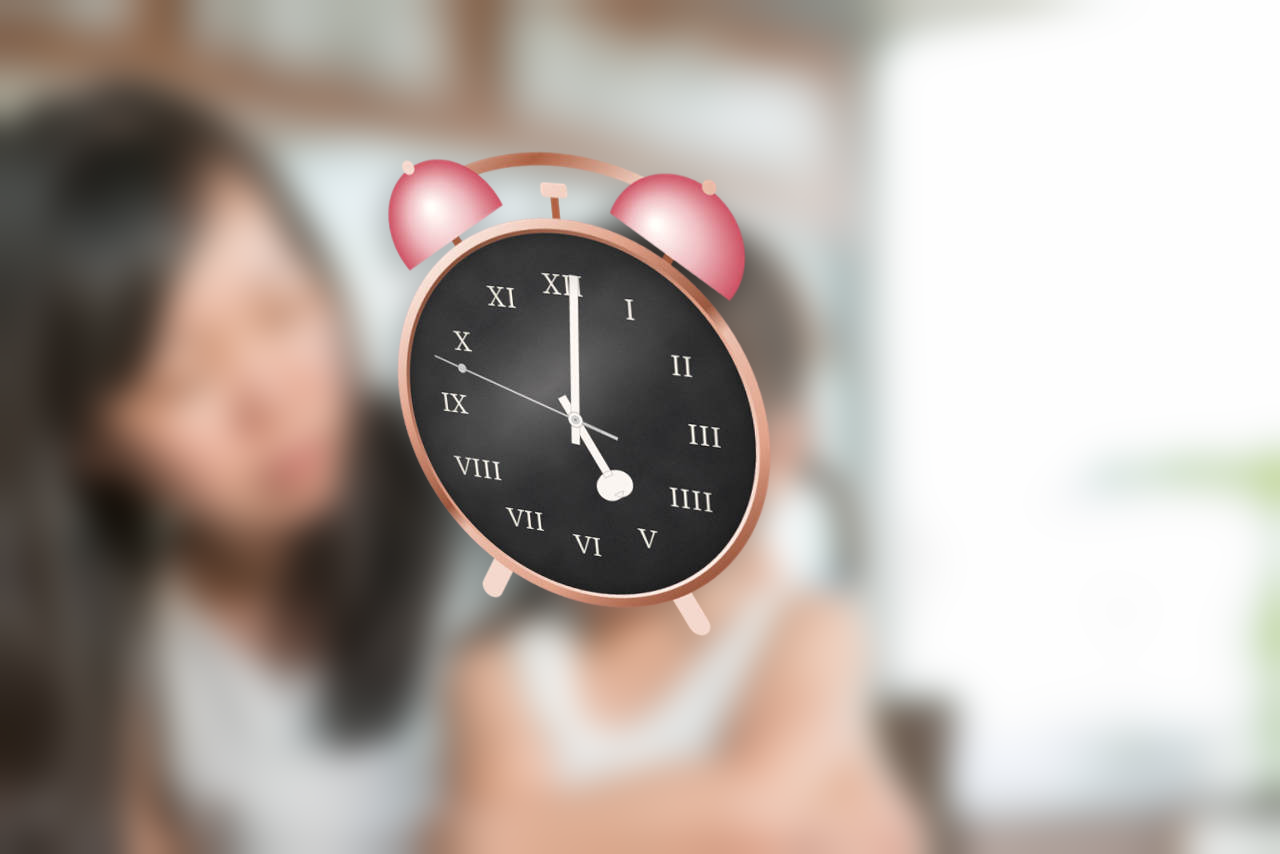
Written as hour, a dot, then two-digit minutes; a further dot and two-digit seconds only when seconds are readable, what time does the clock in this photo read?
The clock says 5.00.48
